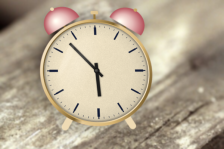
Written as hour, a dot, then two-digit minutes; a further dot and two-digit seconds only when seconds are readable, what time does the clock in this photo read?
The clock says 5.53
